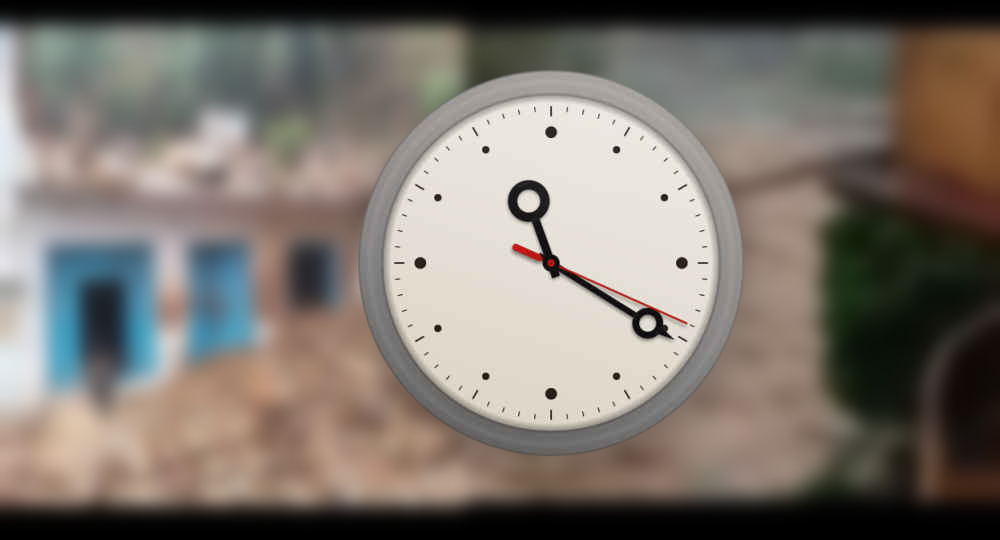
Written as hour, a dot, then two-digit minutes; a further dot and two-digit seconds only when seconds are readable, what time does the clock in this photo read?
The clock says 11.20.19
